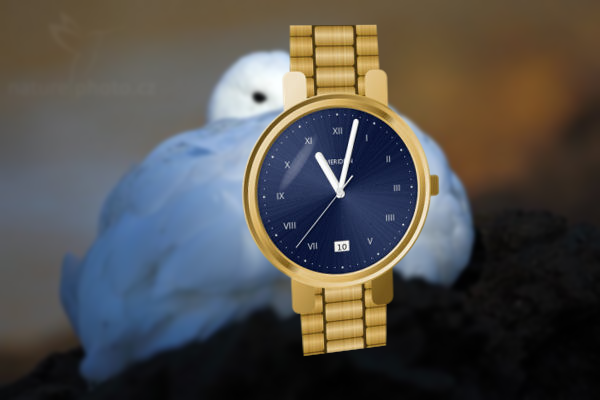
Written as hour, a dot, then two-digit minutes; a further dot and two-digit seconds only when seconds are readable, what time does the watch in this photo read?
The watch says 11.02.37
